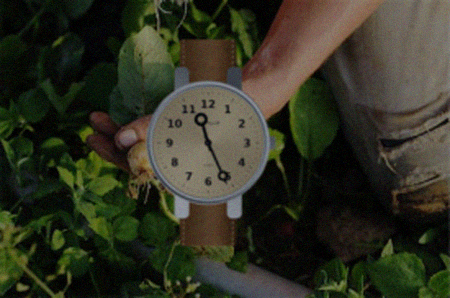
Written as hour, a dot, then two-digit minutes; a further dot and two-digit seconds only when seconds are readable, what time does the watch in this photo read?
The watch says 11.26
